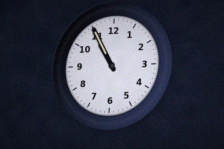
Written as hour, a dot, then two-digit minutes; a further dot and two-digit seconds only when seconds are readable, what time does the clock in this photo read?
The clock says 10.55
